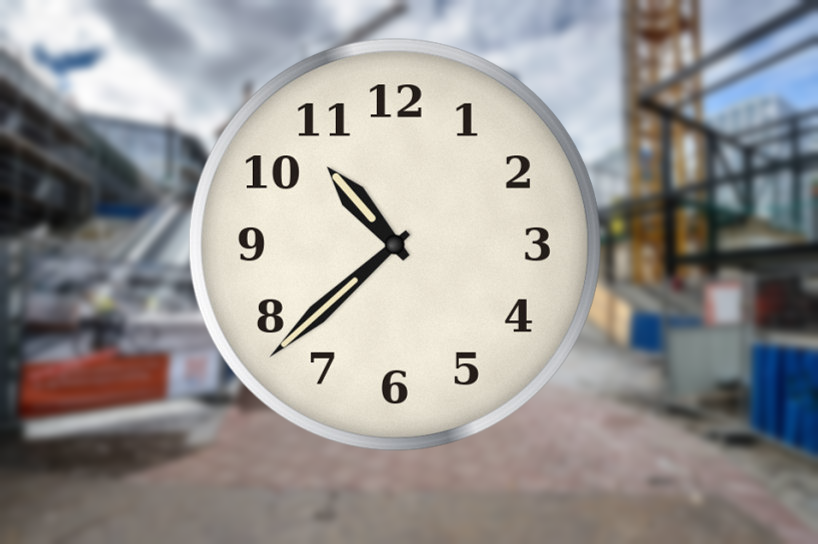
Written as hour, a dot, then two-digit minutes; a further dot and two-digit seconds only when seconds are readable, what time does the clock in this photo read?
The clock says 10.38
